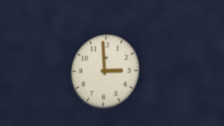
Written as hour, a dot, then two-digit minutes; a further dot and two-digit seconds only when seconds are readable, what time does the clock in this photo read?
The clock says 2.59
